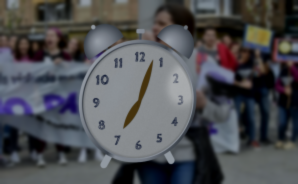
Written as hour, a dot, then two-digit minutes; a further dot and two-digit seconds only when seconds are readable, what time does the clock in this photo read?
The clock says 7.03
